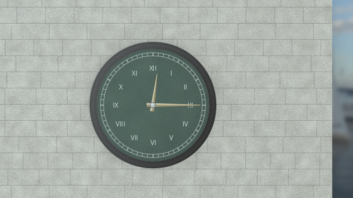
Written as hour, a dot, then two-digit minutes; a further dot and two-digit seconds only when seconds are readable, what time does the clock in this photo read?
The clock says 12.15
